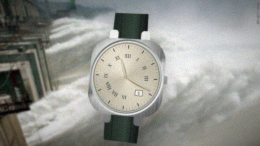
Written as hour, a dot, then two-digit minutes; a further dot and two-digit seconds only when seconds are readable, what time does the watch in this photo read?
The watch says 11.19
